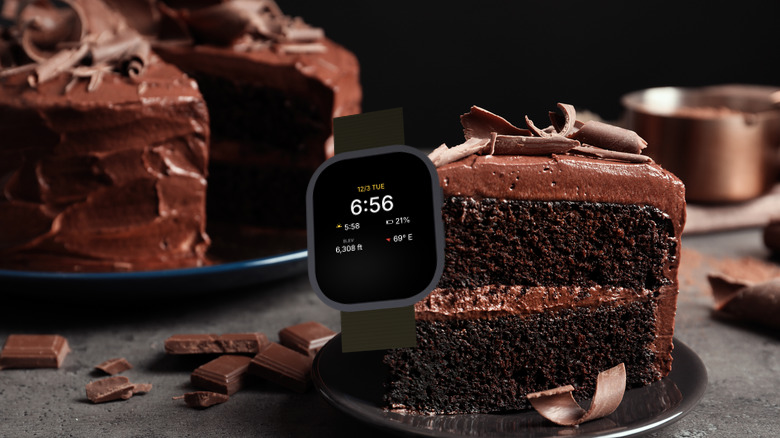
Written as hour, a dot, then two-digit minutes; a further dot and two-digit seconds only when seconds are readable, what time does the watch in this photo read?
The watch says 6.56
